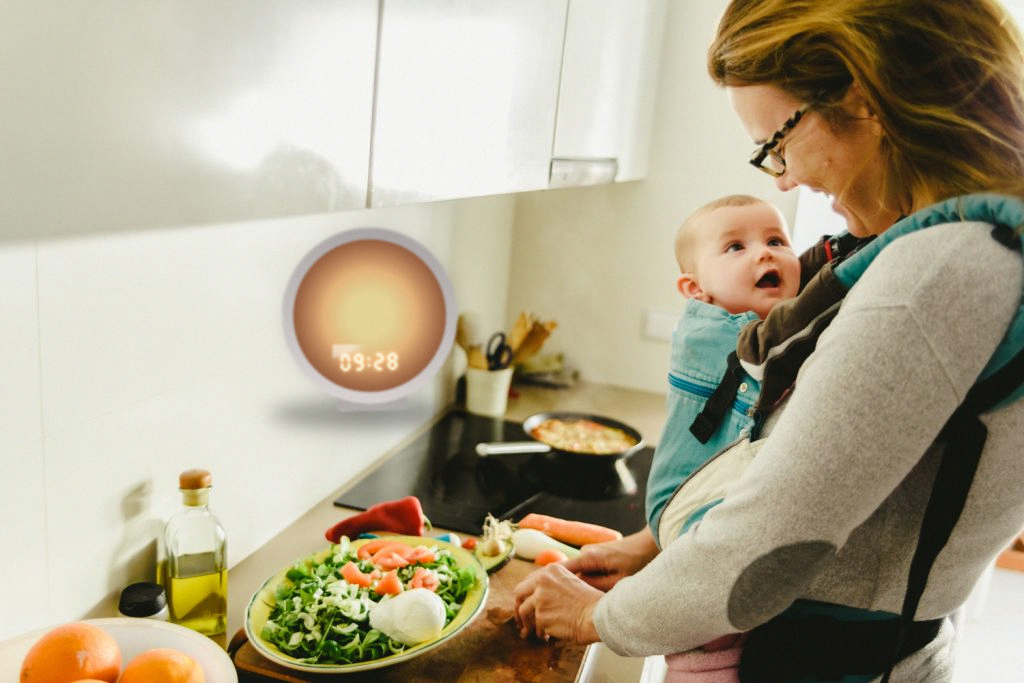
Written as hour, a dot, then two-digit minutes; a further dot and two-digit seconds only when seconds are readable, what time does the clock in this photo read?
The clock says 9.28
